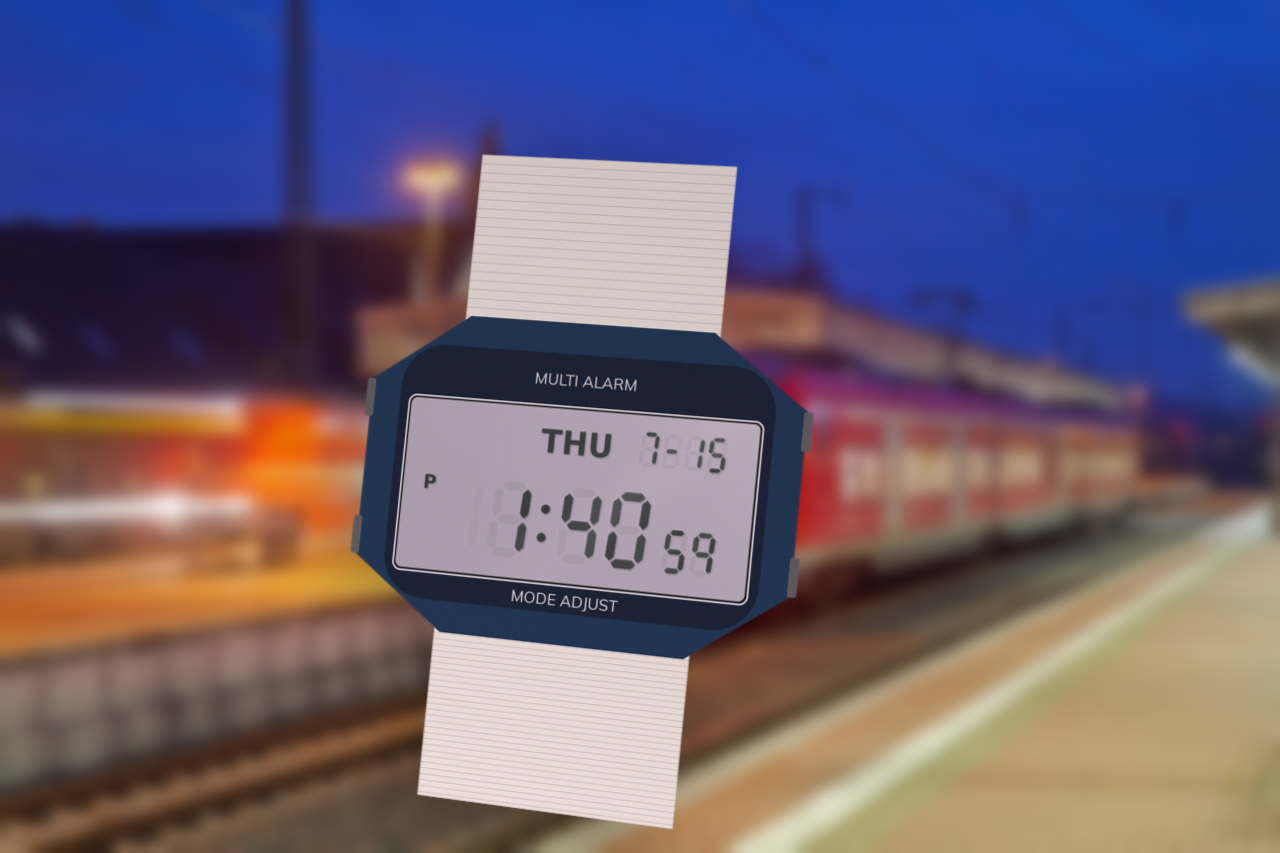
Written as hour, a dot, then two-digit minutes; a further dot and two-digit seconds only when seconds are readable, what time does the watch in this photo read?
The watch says 1.40.59
